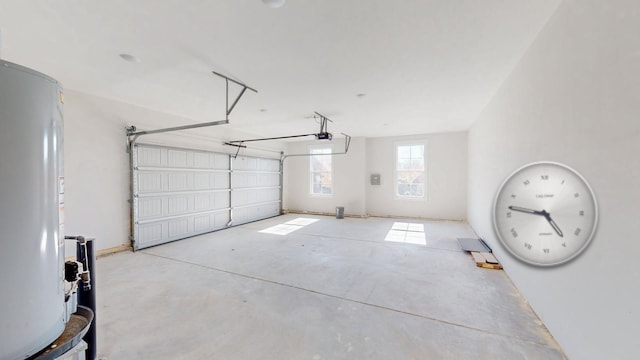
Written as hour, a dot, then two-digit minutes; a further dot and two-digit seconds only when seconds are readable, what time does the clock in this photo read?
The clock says 4.47
